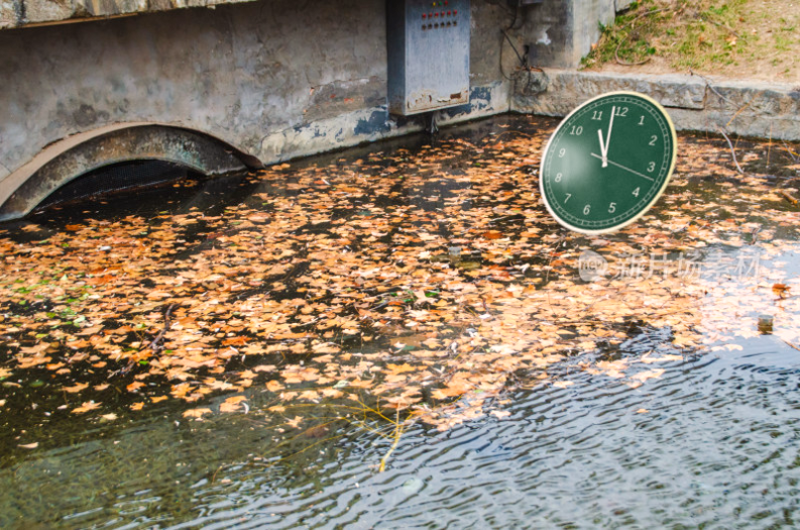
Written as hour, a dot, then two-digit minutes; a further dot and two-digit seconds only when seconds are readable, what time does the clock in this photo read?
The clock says 10.58.17
